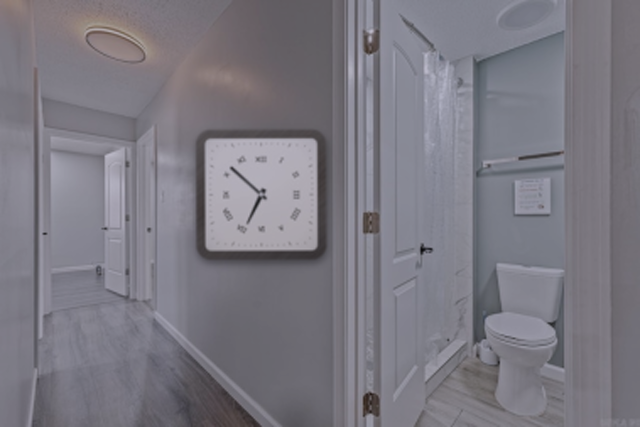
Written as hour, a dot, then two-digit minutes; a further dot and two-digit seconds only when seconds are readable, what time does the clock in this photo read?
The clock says 6.52
